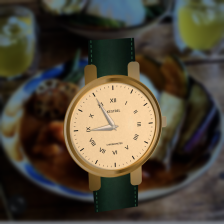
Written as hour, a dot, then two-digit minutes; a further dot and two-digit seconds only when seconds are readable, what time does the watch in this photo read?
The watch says 8.55
